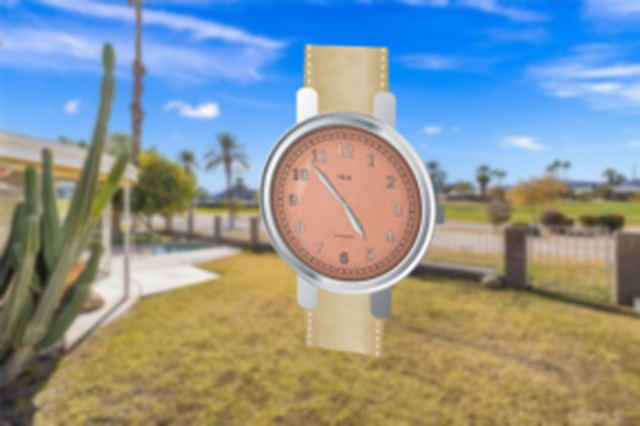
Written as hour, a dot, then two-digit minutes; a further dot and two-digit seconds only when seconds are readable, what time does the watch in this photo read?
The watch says 4.53
